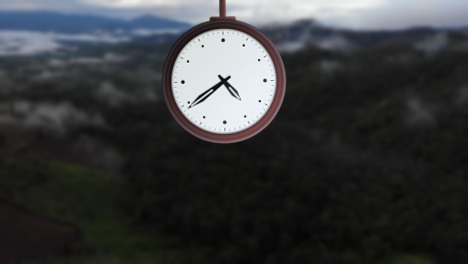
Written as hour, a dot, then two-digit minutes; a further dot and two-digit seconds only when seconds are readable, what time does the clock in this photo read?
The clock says 4.39
